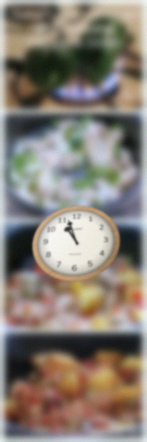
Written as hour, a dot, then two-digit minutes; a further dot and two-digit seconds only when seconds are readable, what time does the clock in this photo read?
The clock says 10.57
